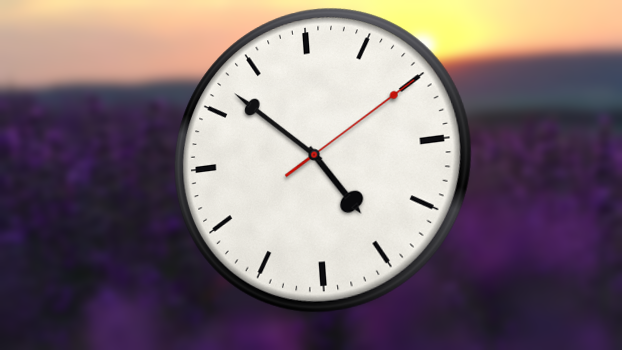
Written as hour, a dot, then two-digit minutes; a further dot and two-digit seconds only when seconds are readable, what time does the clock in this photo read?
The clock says 4.52.10
